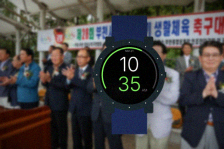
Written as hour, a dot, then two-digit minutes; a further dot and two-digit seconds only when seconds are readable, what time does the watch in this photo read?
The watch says 10.35
